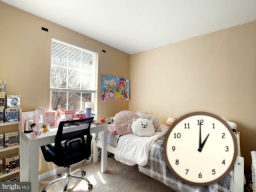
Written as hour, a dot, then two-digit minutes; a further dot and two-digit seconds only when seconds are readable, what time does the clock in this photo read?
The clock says 1.00
